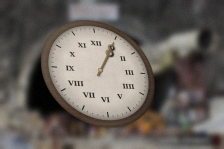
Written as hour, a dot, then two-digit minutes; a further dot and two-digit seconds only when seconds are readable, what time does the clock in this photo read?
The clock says 1.05
